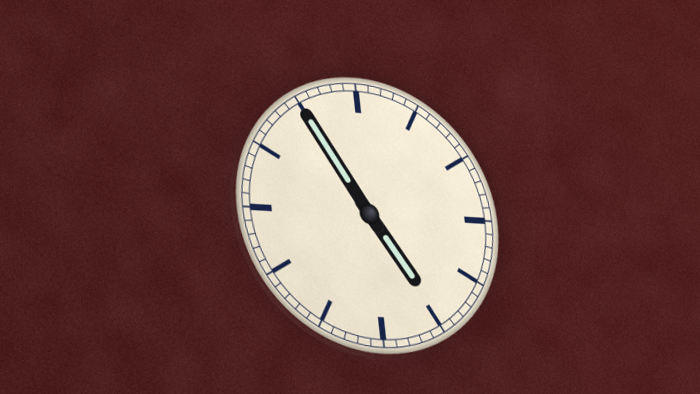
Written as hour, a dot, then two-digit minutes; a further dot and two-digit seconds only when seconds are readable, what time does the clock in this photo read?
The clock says 4.55
